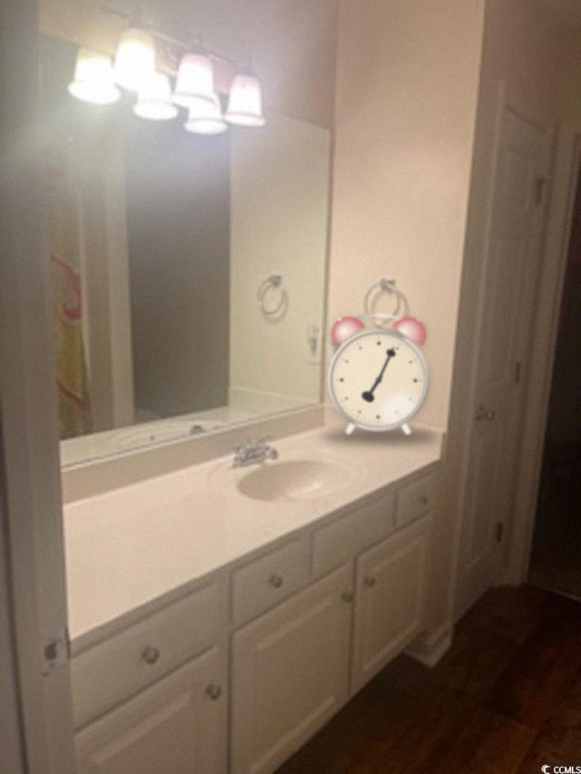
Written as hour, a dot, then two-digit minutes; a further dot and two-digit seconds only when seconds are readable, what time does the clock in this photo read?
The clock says 7.04
